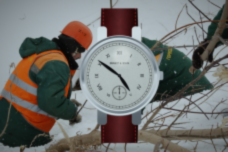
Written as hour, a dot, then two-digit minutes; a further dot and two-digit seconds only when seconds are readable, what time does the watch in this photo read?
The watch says 4.51
